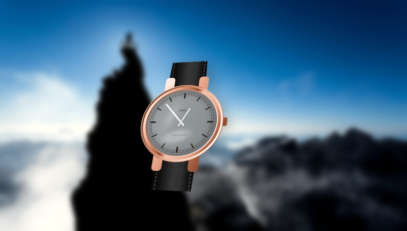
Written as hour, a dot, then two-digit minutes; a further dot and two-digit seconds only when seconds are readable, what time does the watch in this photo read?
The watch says 12.53
